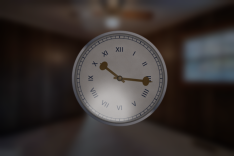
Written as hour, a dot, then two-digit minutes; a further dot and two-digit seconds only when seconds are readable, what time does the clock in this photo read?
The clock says 10.16
